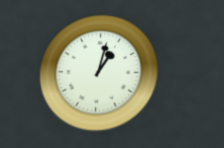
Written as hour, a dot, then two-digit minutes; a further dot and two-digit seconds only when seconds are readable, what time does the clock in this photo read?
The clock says 1.02
